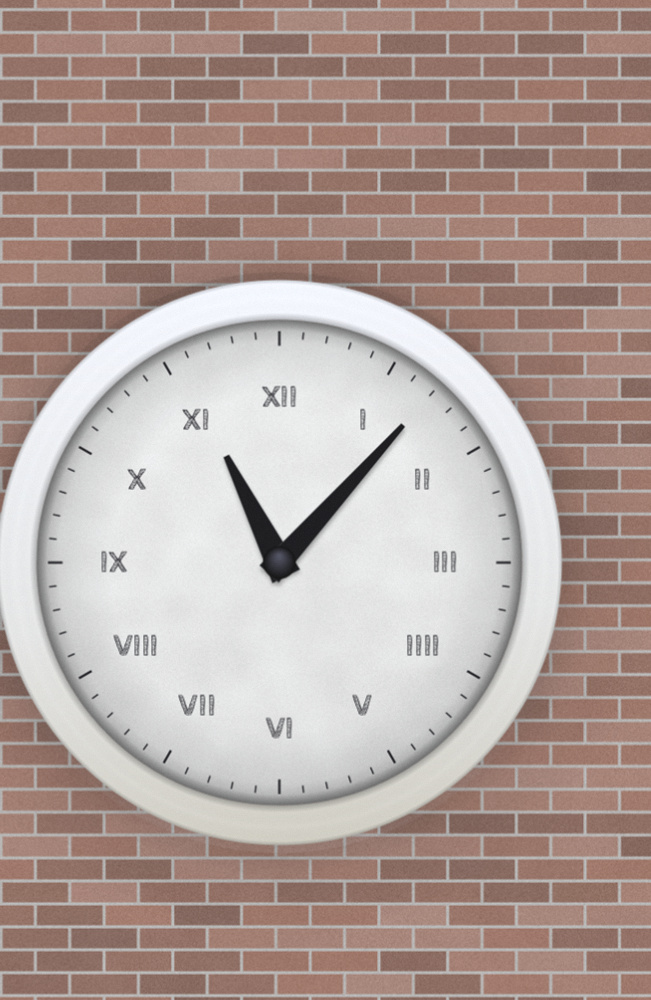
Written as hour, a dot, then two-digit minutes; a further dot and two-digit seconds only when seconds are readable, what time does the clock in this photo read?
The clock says 11.07
